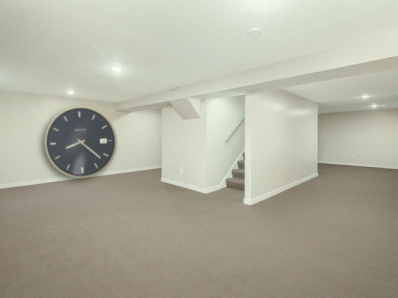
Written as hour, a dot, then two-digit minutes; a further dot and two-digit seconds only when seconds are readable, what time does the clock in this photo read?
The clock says 8.22
